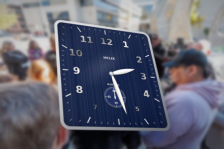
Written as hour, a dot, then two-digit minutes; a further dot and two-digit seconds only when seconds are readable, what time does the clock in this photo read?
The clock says 2.28
